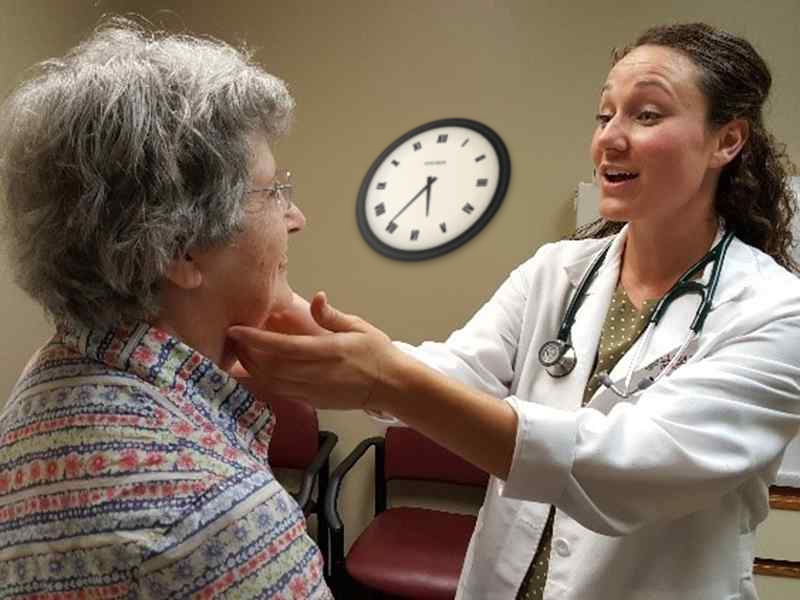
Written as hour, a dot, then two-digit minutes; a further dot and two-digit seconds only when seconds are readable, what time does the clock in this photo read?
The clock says 5.36
